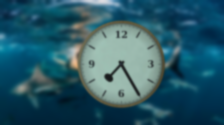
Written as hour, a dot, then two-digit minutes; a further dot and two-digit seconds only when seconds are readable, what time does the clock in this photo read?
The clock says 7.25
